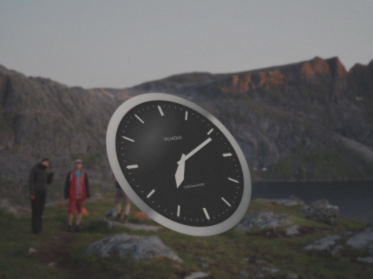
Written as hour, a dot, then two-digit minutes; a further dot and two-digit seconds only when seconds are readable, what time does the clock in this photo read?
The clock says 7.11
